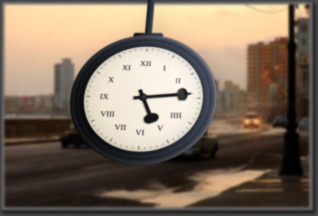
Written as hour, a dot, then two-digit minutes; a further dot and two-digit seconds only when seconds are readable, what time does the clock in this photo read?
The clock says 5.14
